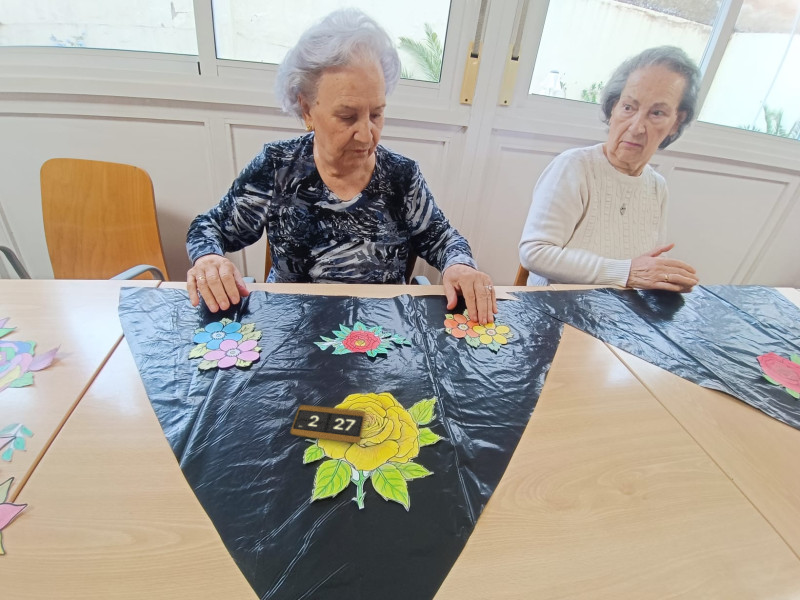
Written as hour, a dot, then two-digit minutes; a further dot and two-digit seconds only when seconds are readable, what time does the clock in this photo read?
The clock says 2.27
